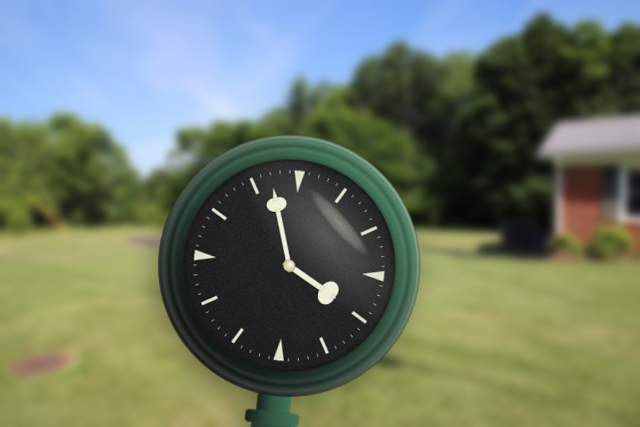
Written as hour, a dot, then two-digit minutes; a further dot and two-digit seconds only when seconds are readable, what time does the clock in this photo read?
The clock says 3.57
